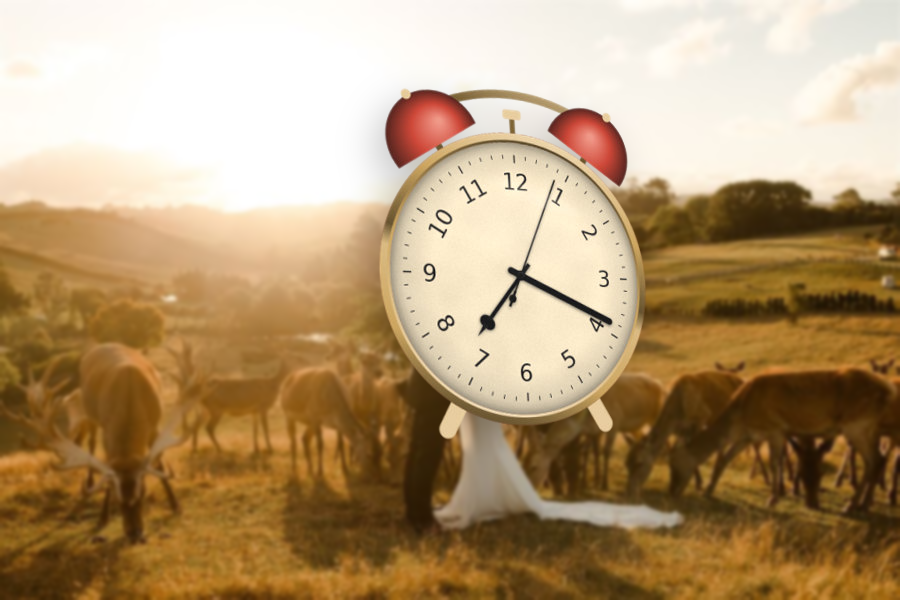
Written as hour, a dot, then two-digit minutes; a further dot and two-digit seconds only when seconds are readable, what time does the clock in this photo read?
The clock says 7.19.04
